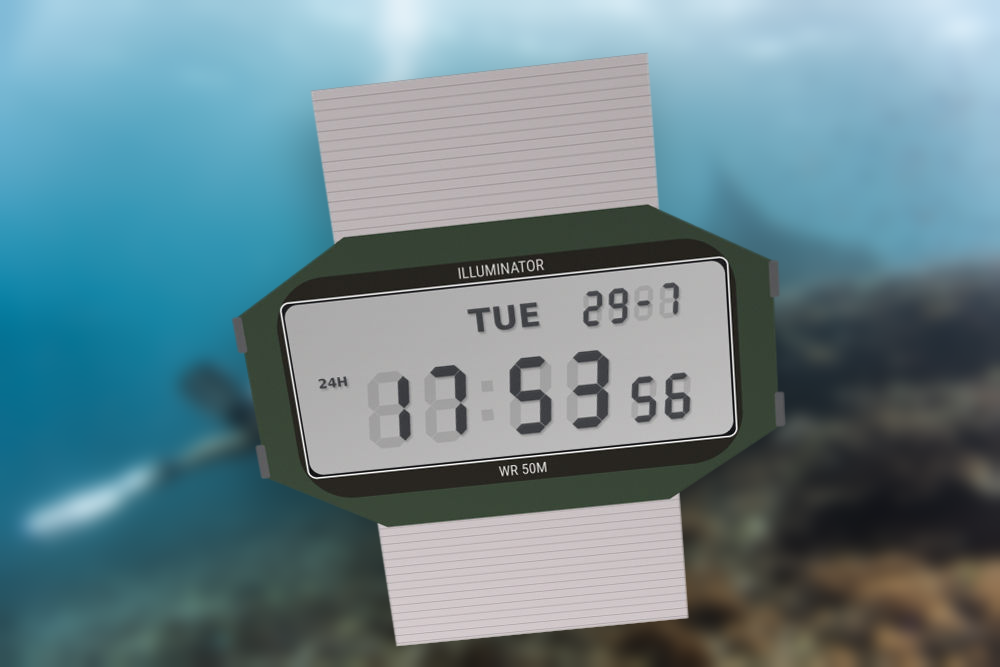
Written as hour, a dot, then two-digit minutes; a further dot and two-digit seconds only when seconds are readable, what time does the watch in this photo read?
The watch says 17.53.56
